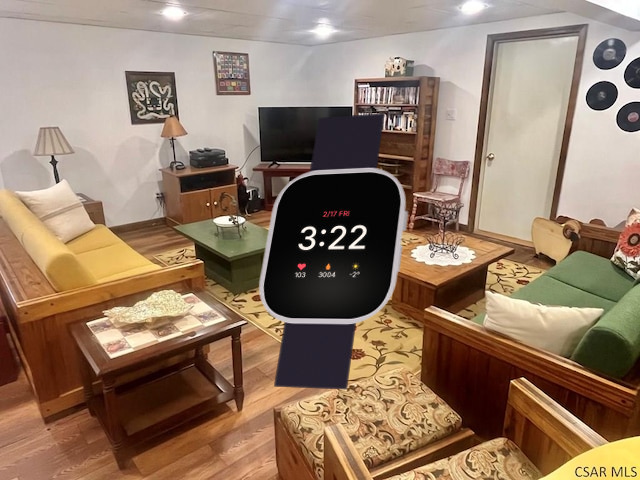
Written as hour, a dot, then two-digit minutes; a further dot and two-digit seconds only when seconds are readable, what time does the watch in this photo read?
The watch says 3.22
